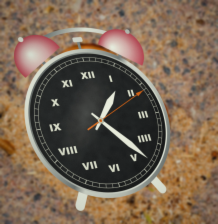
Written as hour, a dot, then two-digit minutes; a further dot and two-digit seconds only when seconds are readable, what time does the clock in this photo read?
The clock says 1.23.11
